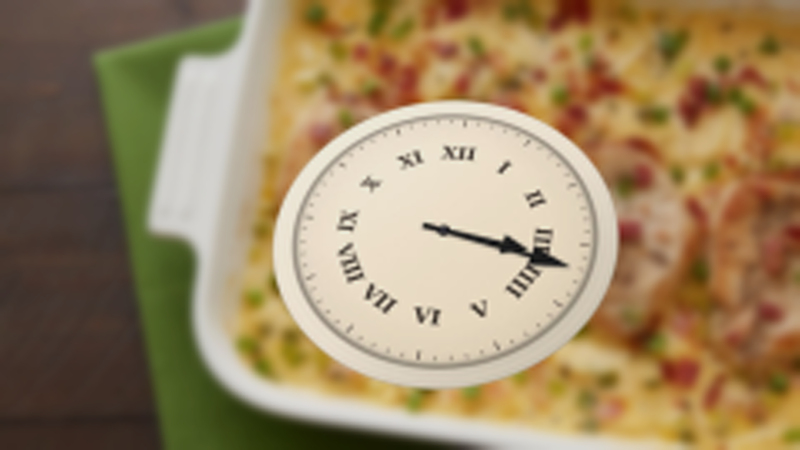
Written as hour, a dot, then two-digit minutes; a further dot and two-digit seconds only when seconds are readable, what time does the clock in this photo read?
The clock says 3.17
